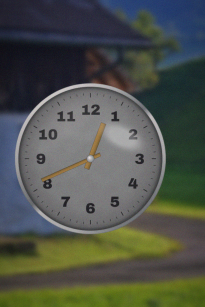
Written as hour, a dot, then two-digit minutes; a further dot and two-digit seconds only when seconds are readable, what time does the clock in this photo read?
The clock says 12.41
